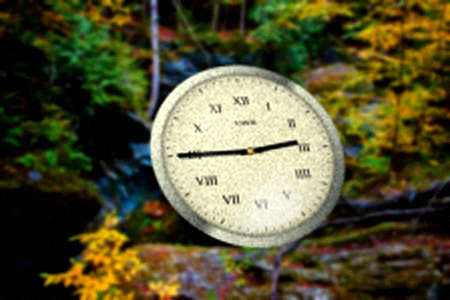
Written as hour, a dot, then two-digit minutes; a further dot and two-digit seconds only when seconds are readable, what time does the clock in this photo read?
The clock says 2.45
